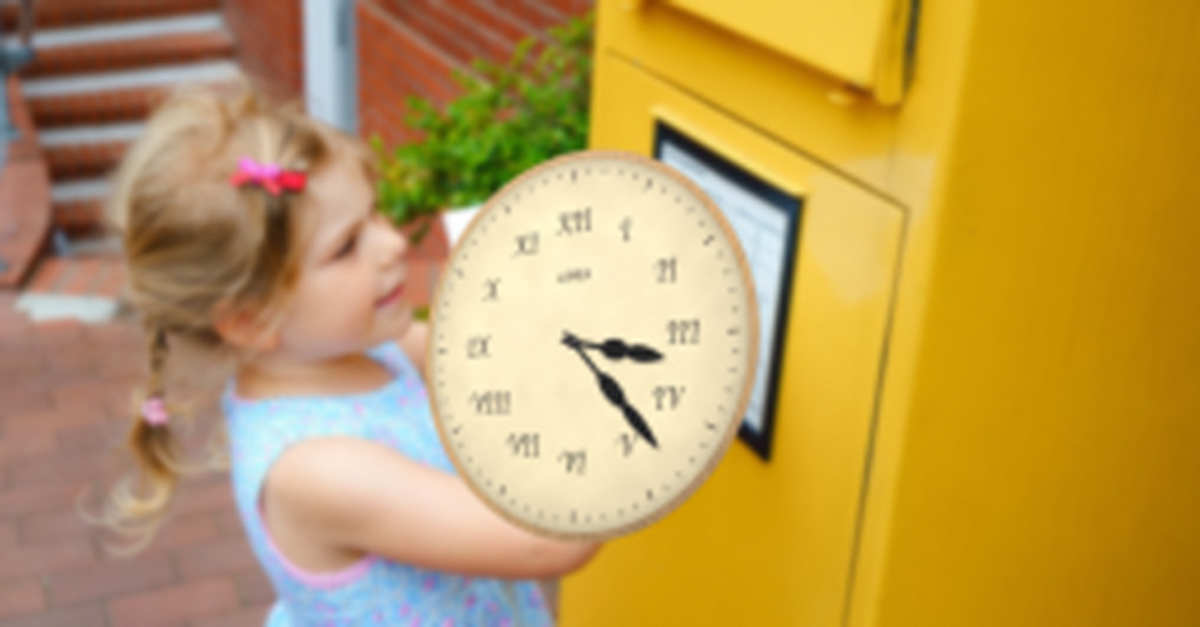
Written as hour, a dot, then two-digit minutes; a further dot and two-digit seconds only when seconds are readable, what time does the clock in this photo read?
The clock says 3.23
